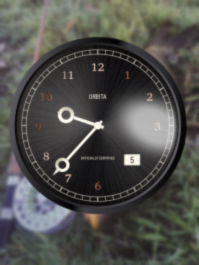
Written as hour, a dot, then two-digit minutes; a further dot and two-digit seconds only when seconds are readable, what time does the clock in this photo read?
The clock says 9.37
